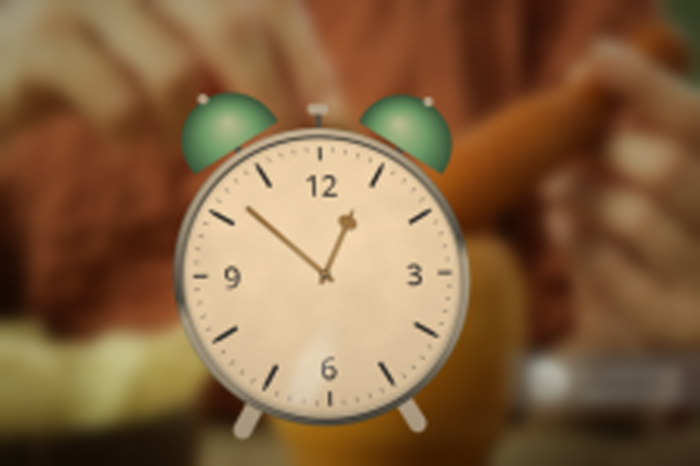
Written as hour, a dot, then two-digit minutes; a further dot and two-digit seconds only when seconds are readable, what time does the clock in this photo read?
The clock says 12.52
